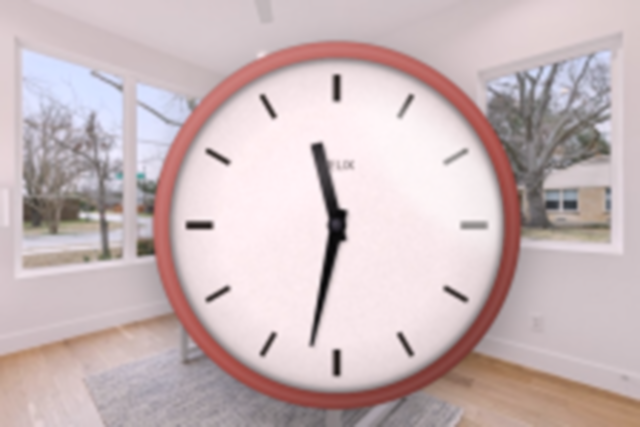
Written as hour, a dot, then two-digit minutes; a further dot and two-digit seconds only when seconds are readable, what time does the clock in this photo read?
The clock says 11.32
